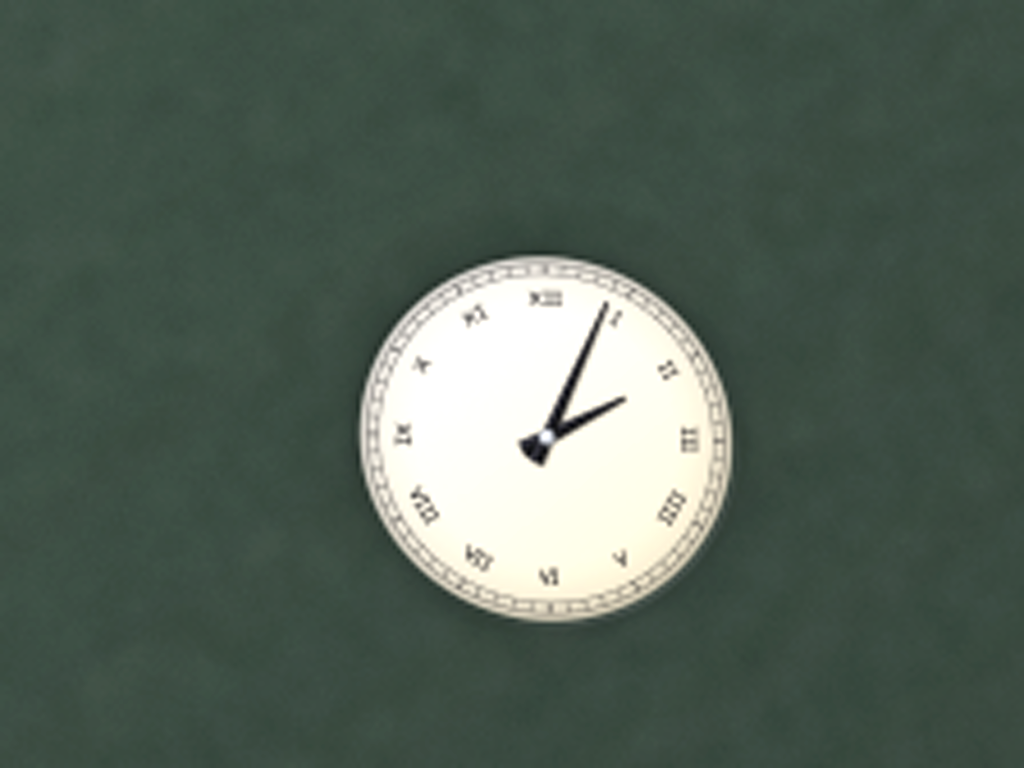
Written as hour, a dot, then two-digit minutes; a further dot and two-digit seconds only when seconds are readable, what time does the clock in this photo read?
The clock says 2.04
